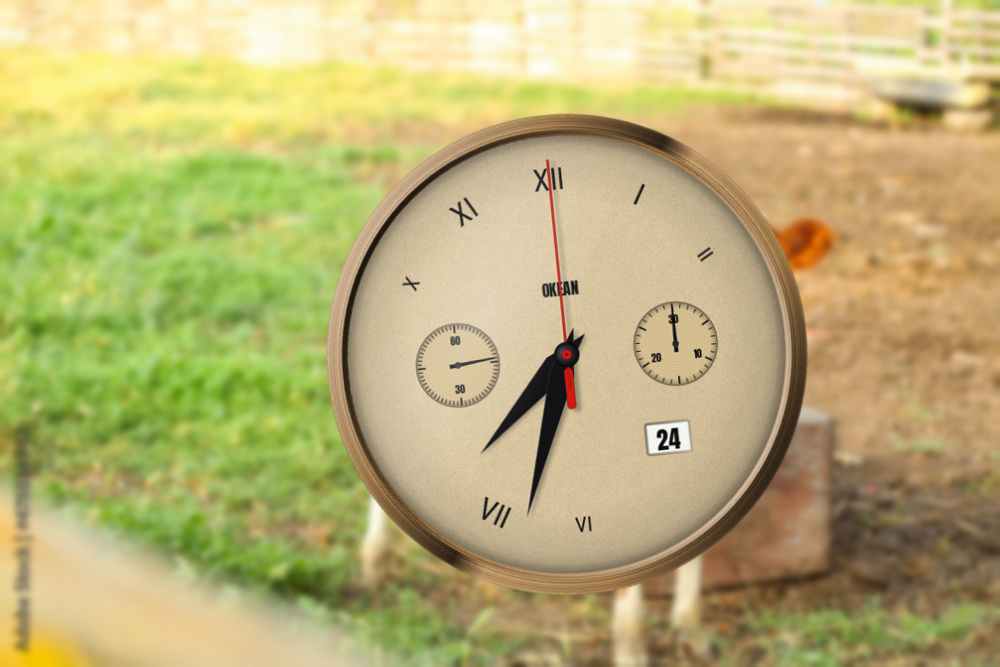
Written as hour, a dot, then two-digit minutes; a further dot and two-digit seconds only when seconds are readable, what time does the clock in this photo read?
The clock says 7.33.14
